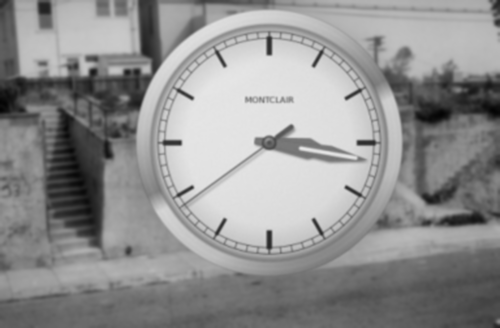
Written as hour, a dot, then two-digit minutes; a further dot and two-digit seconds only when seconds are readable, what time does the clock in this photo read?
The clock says 3.16.39
